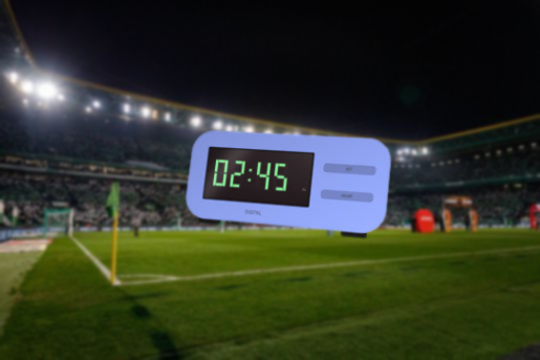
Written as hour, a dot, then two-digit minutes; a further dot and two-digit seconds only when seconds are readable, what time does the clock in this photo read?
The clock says 2.45
